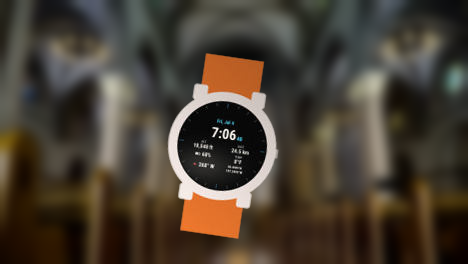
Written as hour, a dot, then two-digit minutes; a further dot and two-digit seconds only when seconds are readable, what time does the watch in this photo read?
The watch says 7.06
